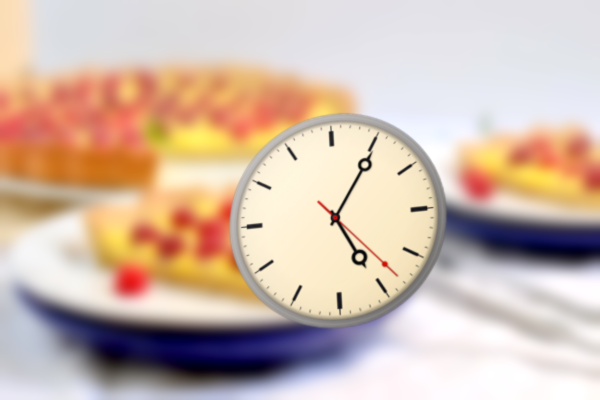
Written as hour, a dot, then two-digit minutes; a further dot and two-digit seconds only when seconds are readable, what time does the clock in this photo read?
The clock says 5.05.23
